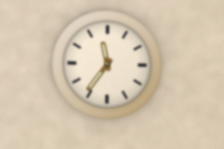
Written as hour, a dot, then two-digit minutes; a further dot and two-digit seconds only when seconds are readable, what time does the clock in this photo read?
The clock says 11.36
